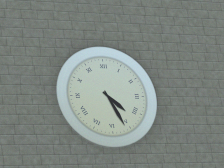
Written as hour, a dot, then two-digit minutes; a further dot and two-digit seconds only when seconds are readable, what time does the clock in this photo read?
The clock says 4.26
